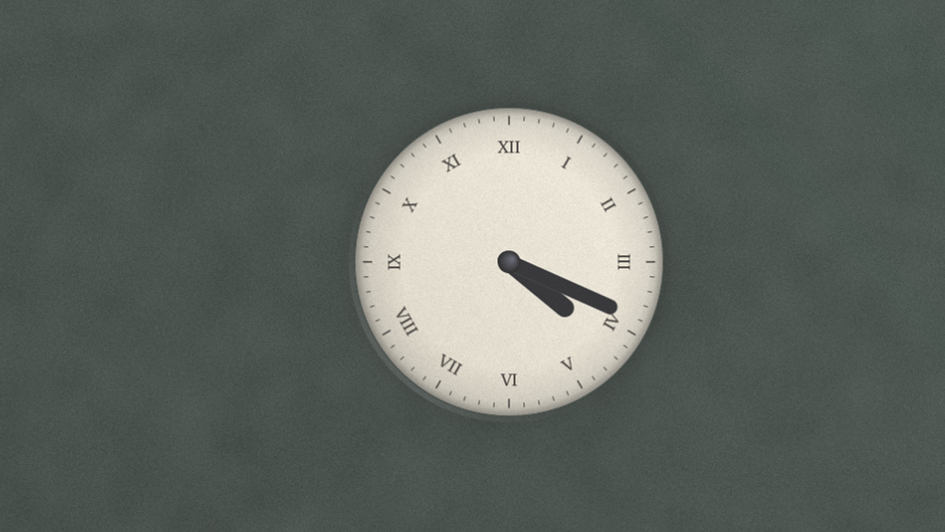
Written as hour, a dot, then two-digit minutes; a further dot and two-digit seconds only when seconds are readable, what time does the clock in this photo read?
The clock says 4.19
